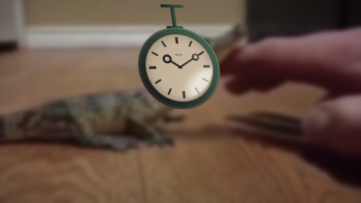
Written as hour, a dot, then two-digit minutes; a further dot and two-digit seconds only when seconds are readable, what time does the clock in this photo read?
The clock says 10.10
